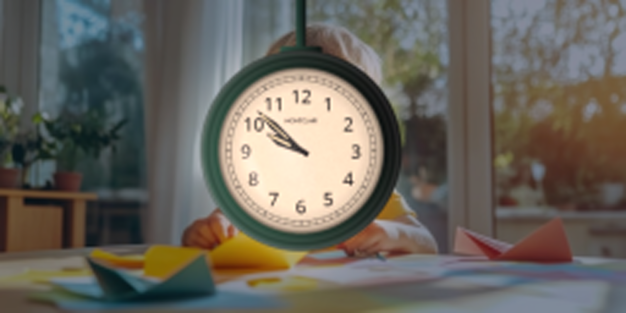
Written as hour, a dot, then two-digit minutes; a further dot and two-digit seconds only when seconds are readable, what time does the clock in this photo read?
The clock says 9.52
